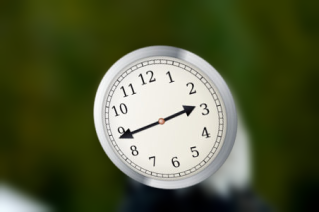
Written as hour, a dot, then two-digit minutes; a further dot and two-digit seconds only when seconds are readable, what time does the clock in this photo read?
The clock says 2.44
